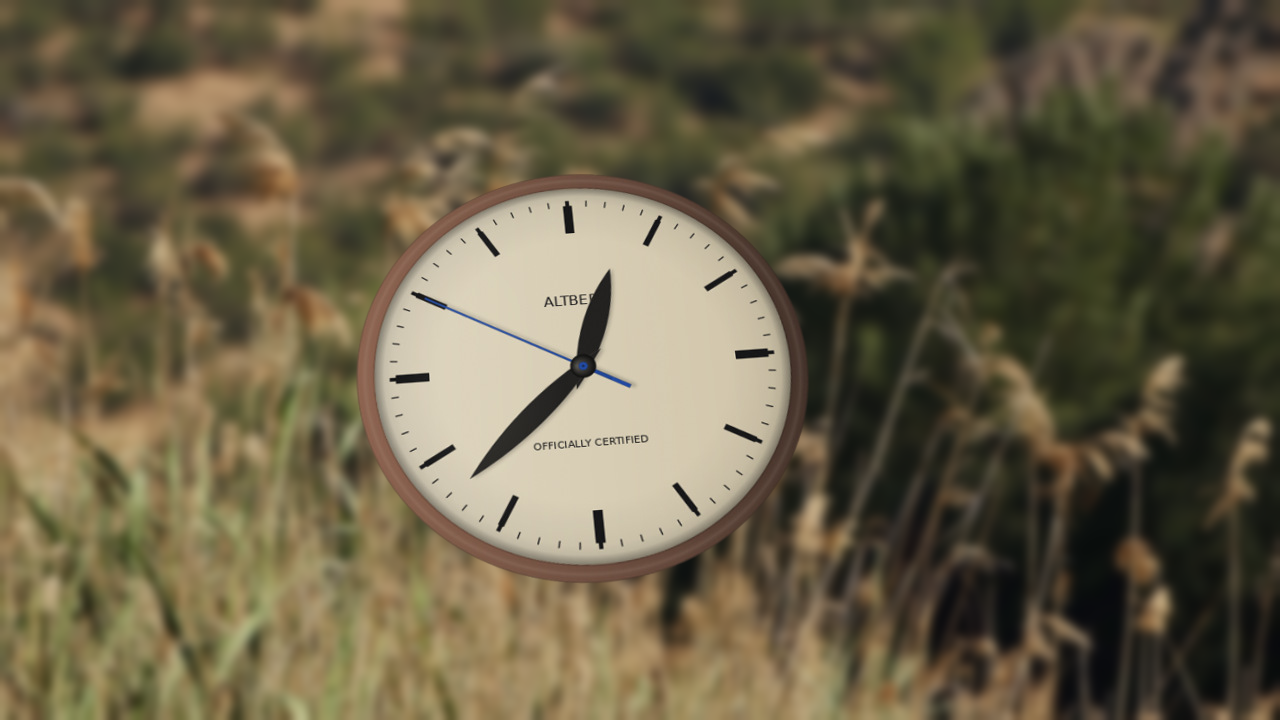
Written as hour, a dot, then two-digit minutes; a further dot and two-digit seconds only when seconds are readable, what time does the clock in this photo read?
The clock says 12.37.50
